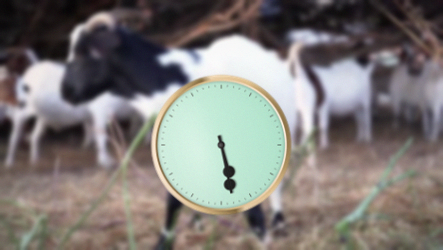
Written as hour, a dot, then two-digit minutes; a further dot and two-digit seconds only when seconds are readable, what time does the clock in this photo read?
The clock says 5.28
